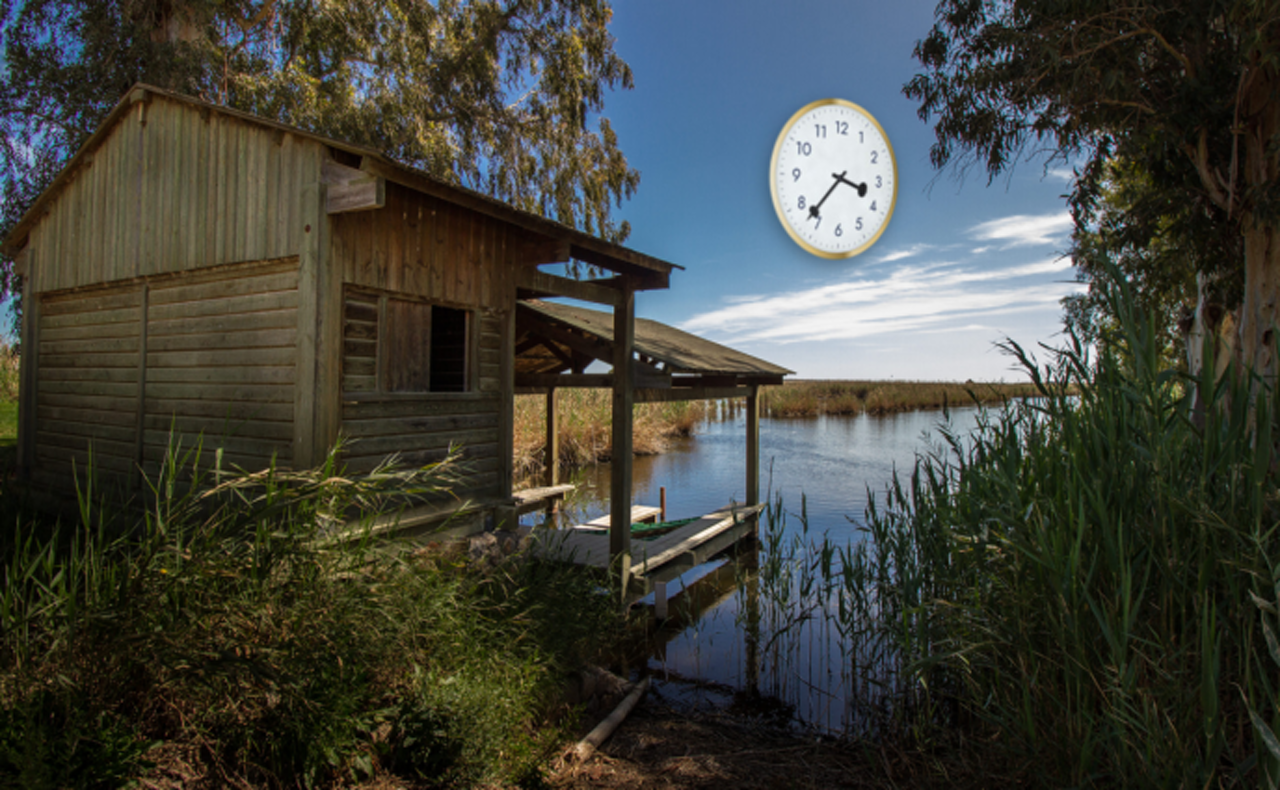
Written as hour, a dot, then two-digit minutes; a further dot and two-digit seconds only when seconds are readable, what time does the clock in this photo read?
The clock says 3.37
